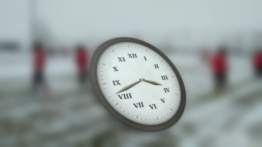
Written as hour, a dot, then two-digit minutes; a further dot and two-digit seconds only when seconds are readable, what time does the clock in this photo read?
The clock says 3.42
